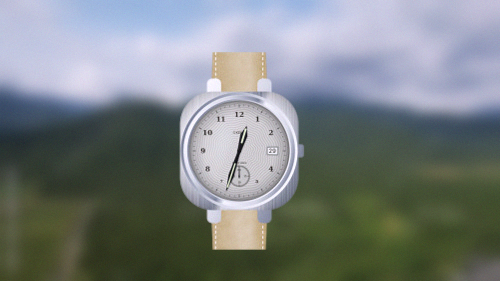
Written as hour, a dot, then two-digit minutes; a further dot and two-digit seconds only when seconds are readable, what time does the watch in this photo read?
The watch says 12.33
